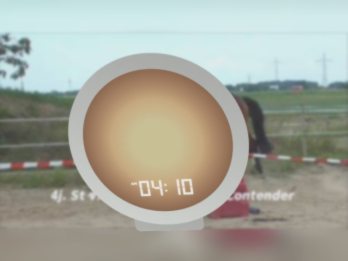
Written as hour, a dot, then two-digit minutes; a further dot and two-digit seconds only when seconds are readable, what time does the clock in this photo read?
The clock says 4.10
